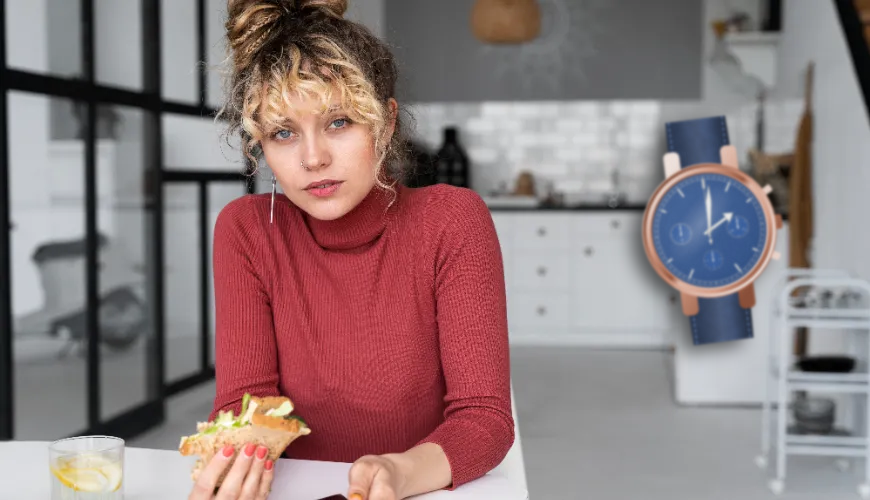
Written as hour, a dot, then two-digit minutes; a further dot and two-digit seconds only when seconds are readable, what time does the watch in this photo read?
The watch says 2.01
